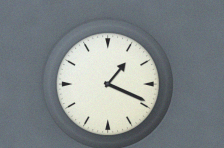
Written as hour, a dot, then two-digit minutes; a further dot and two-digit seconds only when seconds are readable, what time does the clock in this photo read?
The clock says 1.19
